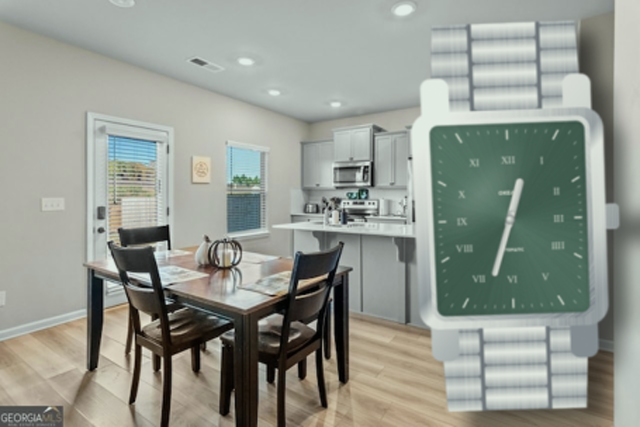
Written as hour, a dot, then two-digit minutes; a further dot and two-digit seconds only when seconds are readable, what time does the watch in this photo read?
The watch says 12.33
